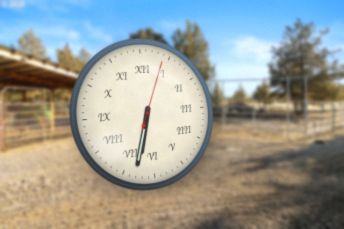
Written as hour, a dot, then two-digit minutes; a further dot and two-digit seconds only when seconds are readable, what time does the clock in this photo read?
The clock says 6.33.04
